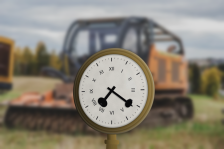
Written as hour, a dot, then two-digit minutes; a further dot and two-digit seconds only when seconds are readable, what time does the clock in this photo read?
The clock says 7.21
